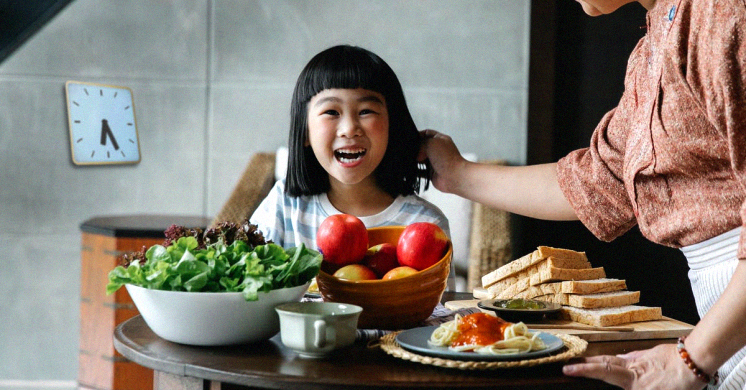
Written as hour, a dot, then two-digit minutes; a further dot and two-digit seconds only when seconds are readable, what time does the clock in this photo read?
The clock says 6.26
